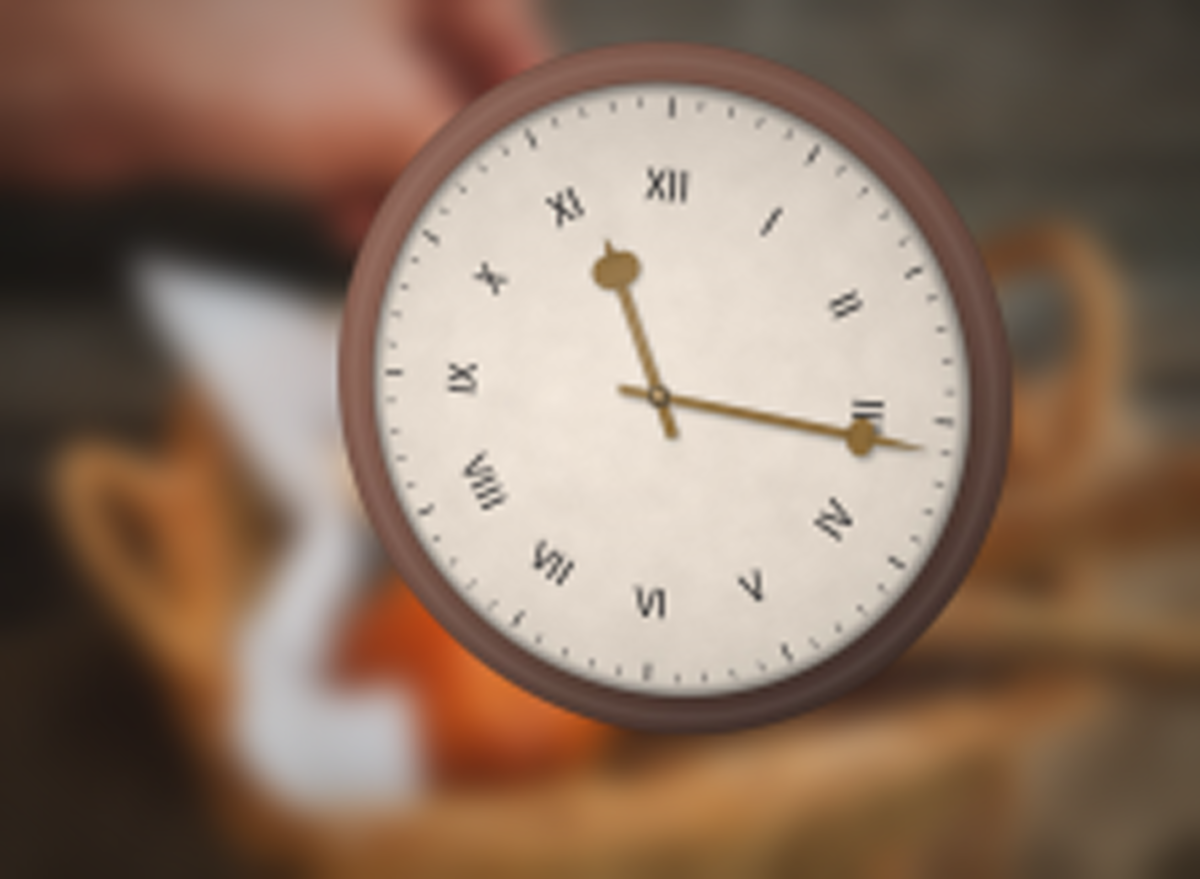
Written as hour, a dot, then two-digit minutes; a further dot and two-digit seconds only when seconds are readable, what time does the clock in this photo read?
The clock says 11.16
